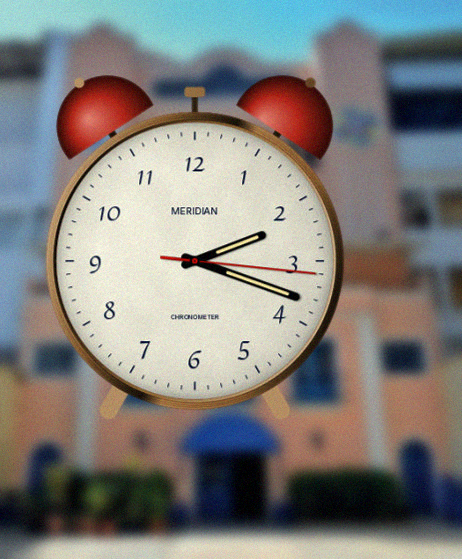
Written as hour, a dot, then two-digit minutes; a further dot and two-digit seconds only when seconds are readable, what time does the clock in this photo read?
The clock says 2.18.16
